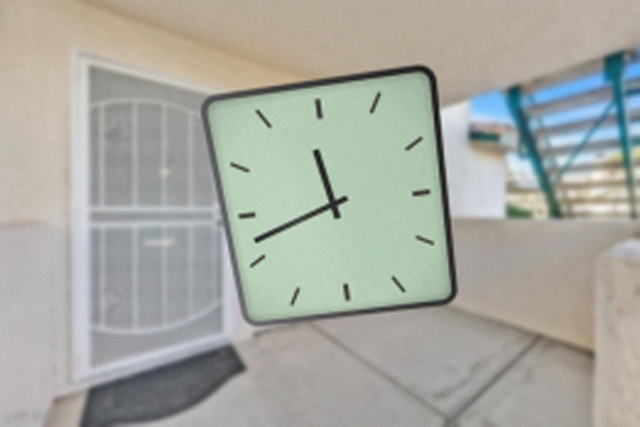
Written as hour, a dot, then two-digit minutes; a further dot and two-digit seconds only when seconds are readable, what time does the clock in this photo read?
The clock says 11.42
